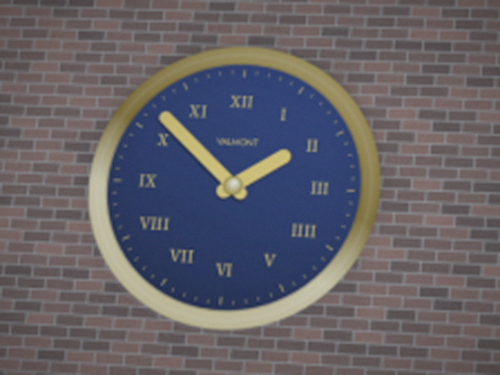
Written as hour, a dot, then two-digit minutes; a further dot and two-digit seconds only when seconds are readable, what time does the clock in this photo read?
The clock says 1.52
